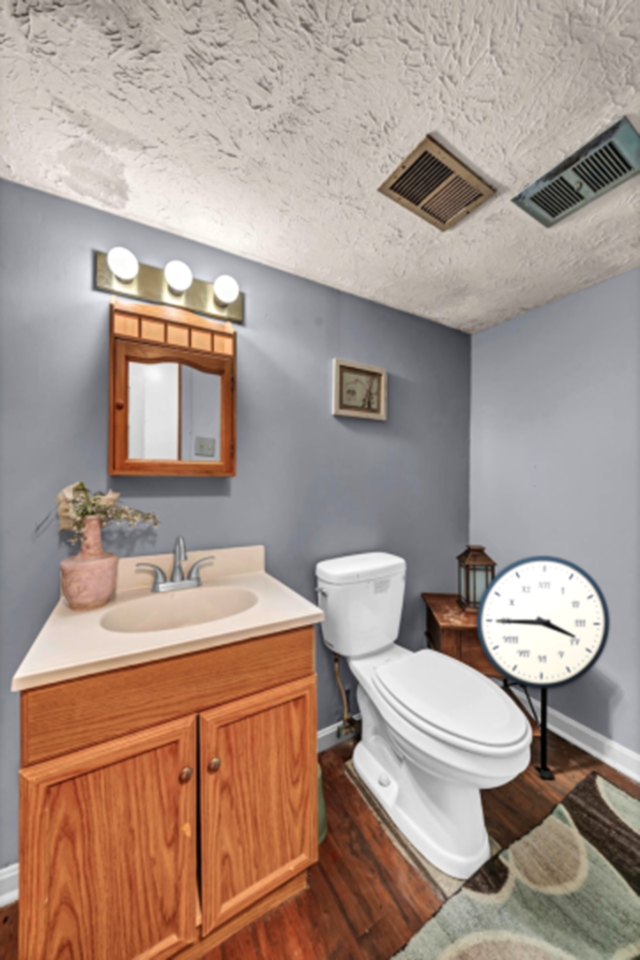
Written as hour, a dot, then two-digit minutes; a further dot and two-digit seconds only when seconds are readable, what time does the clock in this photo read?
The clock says 3.45
